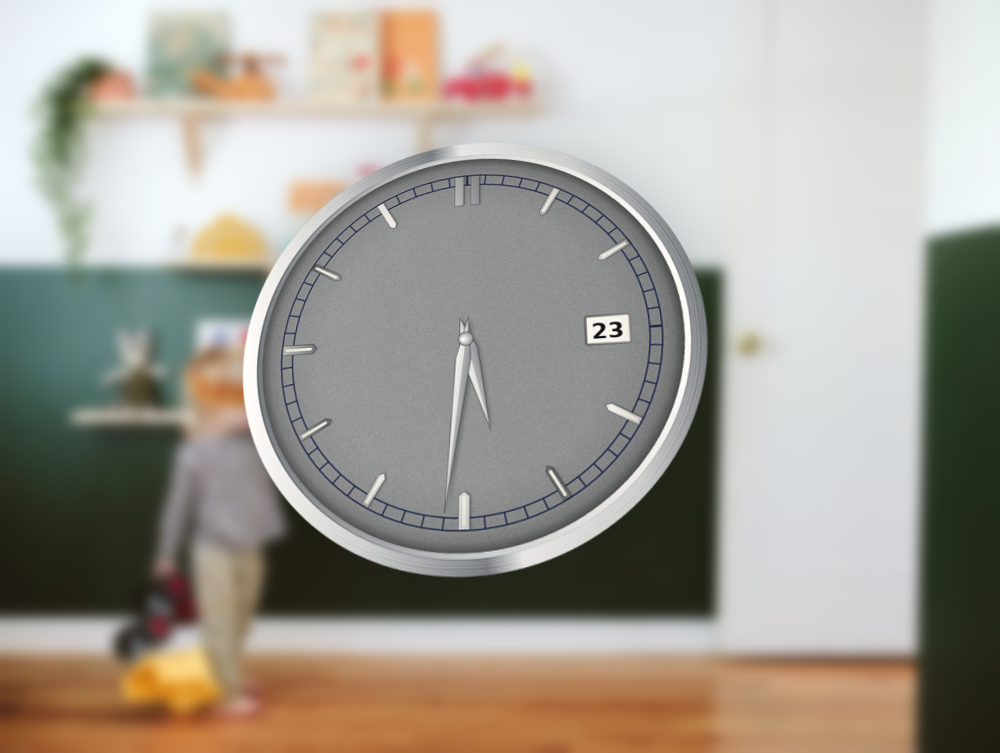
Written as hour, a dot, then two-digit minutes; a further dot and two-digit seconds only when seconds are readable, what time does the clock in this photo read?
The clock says 5.31
